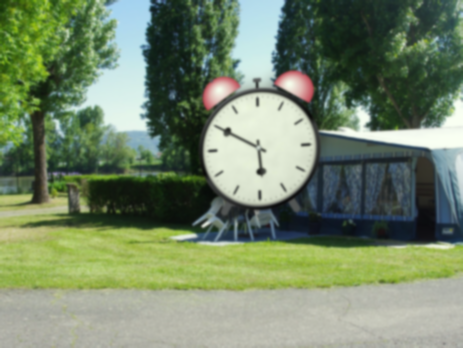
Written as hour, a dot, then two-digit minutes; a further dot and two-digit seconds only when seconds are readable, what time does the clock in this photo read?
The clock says 5.50
